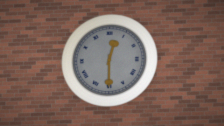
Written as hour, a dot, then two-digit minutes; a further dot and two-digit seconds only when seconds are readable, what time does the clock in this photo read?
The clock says 12.30
